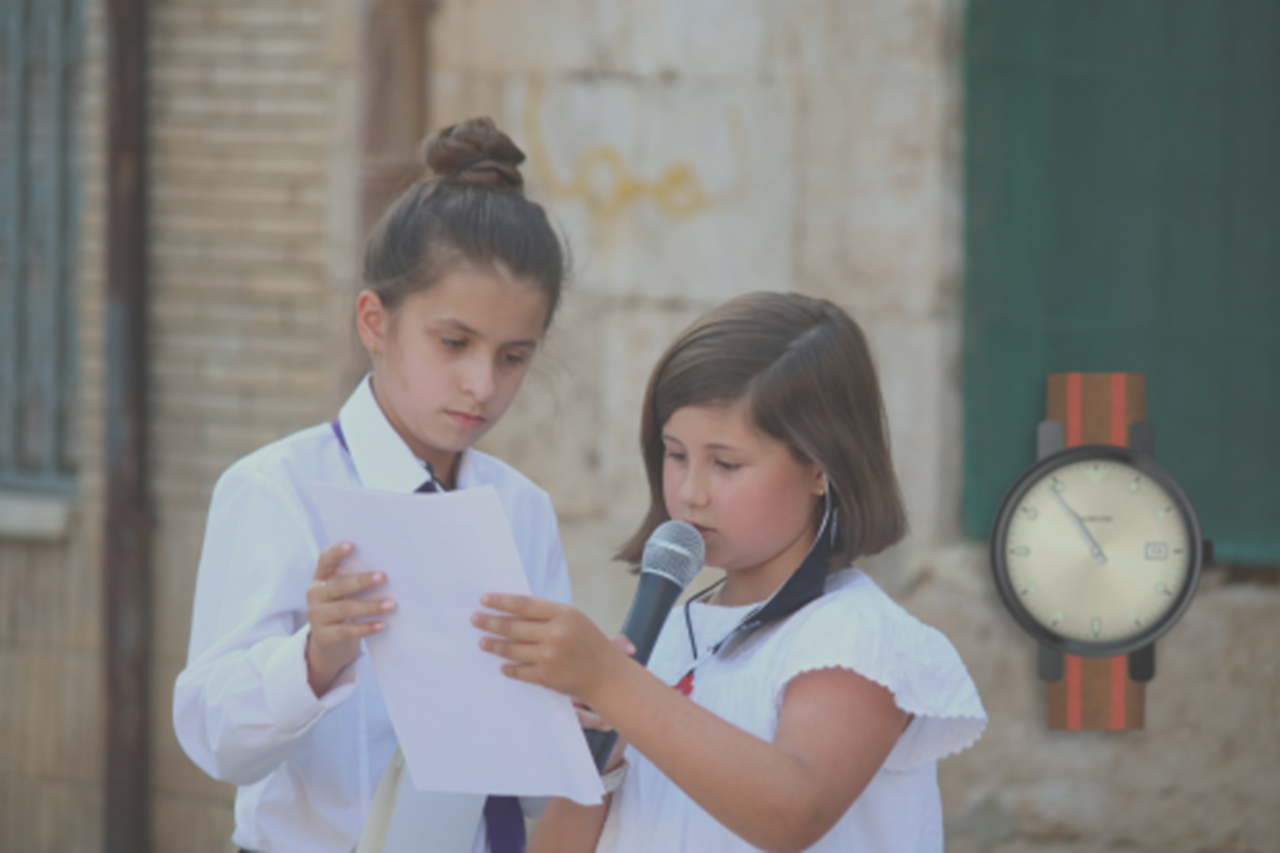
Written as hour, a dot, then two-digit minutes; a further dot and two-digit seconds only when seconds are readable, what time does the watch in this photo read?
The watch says 10.54
